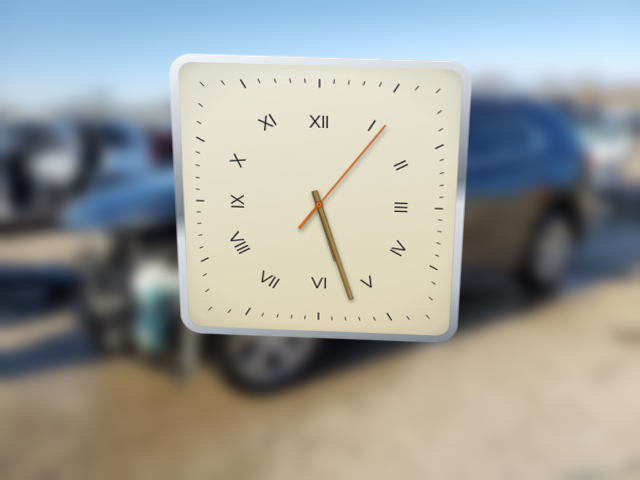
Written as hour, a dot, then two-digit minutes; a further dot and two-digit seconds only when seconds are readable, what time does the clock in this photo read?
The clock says 5.27.06
